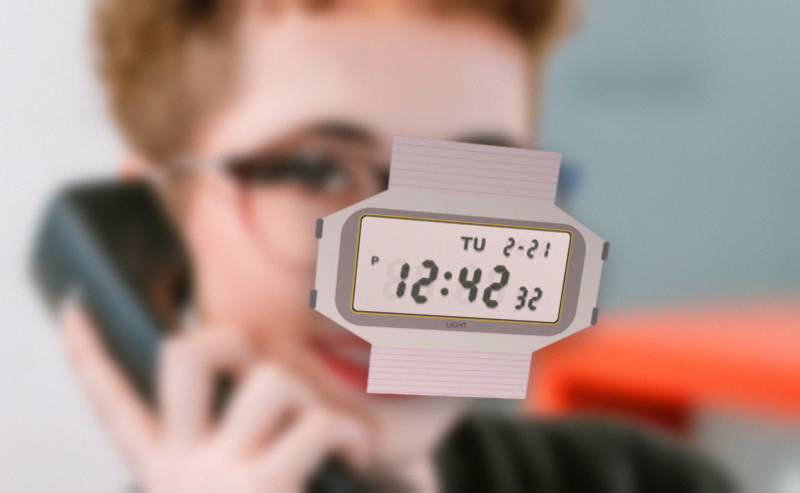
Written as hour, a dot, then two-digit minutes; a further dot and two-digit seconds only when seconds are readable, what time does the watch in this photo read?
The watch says 12.42.32
